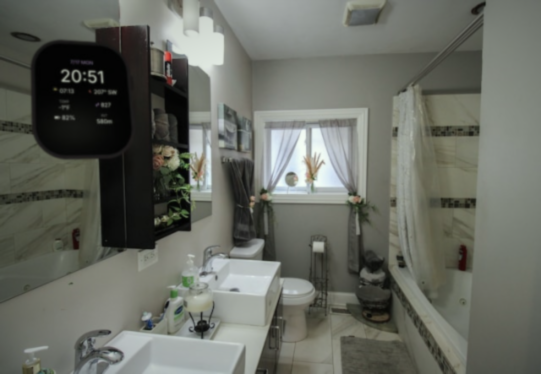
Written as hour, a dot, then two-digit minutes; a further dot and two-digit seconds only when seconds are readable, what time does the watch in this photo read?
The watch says 20.51
